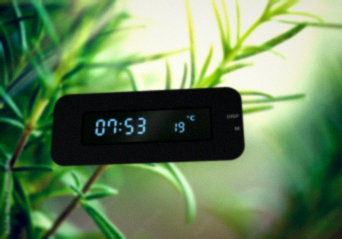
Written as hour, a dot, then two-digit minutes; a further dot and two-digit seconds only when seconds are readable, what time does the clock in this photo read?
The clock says 7.53
